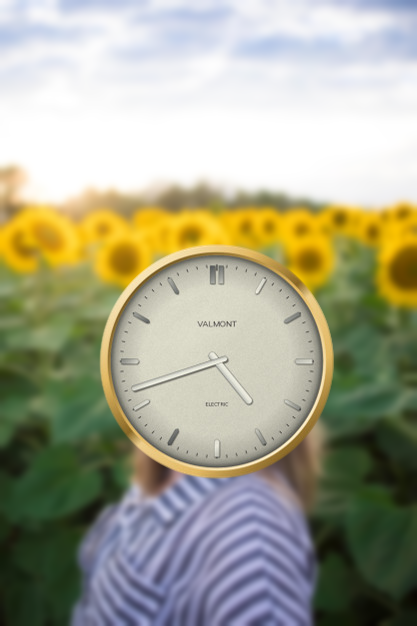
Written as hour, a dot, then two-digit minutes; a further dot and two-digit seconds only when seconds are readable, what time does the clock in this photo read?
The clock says 4.42
